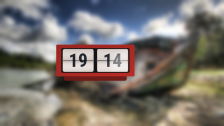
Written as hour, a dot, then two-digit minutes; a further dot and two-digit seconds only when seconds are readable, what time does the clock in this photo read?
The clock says 19.14
